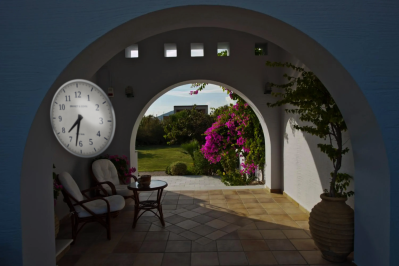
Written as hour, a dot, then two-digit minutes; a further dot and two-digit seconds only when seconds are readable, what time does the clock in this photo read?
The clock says 7.32
